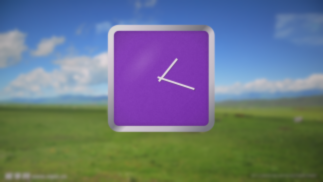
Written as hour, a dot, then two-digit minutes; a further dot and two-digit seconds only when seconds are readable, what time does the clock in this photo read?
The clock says 1.18
